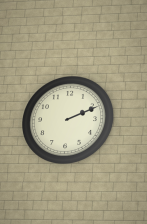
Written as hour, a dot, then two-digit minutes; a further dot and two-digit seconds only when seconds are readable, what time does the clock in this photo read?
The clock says 2.11
